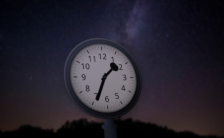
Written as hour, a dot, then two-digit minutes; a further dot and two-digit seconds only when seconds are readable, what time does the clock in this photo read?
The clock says 1.34
